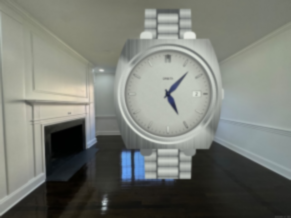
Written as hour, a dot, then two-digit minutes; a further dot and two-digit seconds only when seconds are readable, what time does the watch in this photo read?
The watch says 5.07
